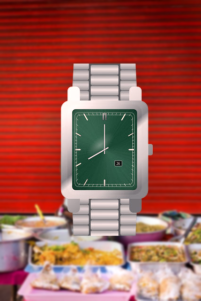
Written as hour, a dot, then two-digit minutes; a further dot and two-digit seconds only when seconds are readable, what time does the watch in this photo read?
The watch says 8.00
